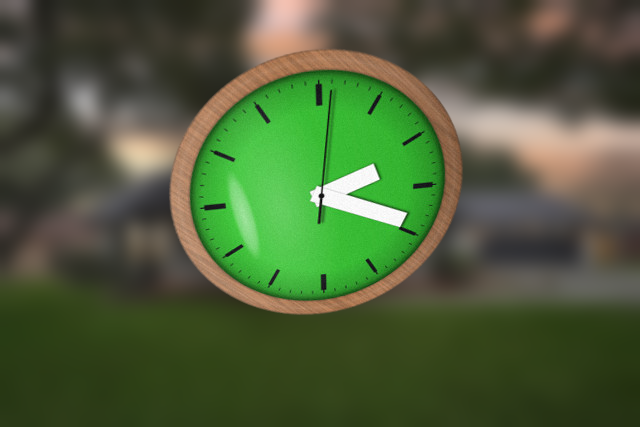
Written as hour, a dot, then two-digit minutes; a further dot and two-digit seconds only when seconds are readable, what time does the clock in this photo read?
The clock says 2.19.01
